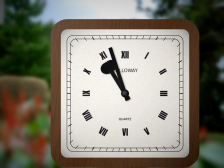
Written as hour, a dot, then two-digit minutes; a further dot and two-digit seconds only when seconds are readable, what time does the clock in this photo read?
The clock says 10.57
